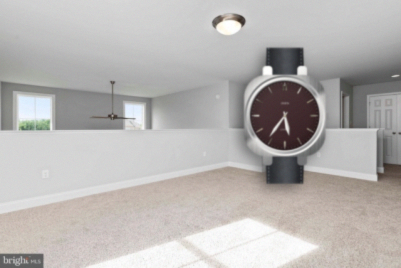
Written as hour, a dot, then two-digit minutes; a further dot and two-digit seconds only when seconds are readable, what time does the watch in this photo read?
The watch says 5.36
